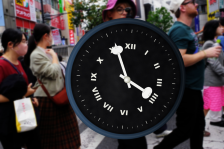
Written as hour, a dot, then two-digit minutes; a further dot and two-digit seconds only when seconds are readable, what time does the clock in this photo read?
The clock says 3.56
